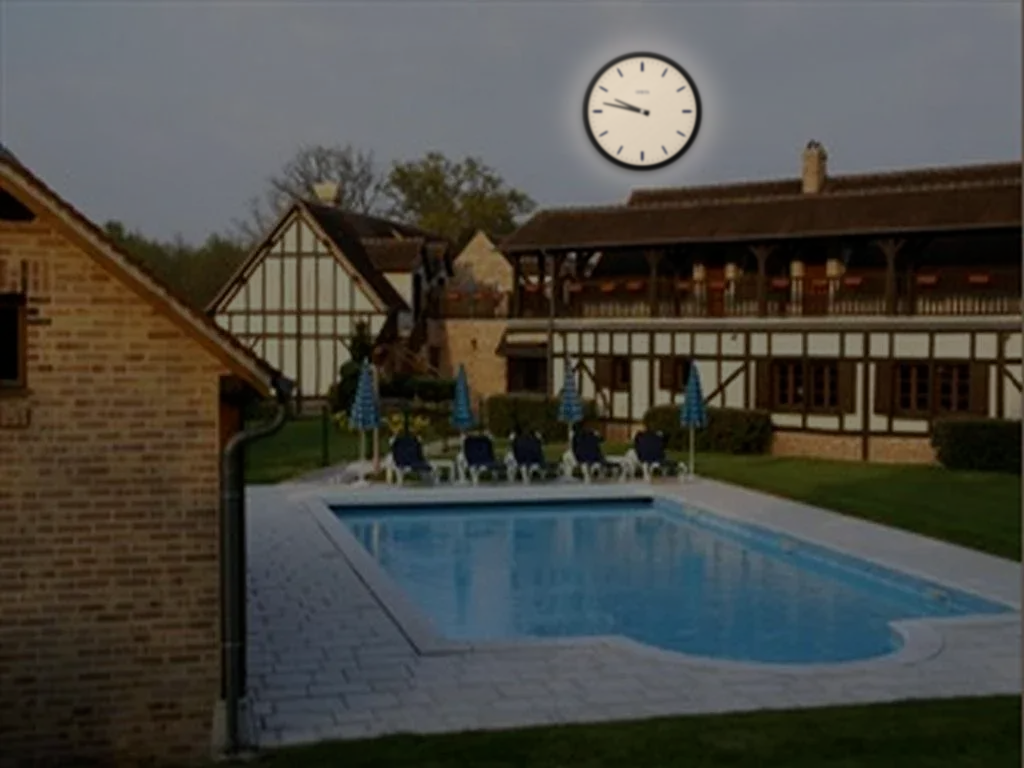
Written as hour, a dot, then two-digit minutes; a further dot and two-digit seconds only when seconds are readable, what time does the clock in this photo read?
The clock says 9.47
